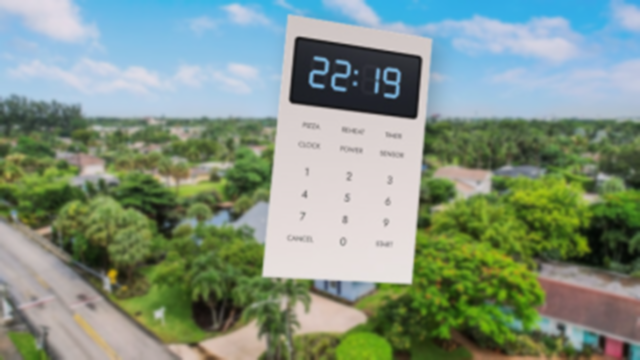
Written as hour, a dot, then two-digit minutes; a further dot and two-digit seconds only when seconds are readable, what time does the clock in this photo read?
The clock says 22.19
